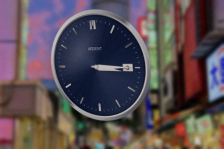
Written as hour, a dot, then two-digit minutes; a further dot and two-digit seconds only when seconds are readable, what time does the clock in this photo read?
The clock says 3.15
